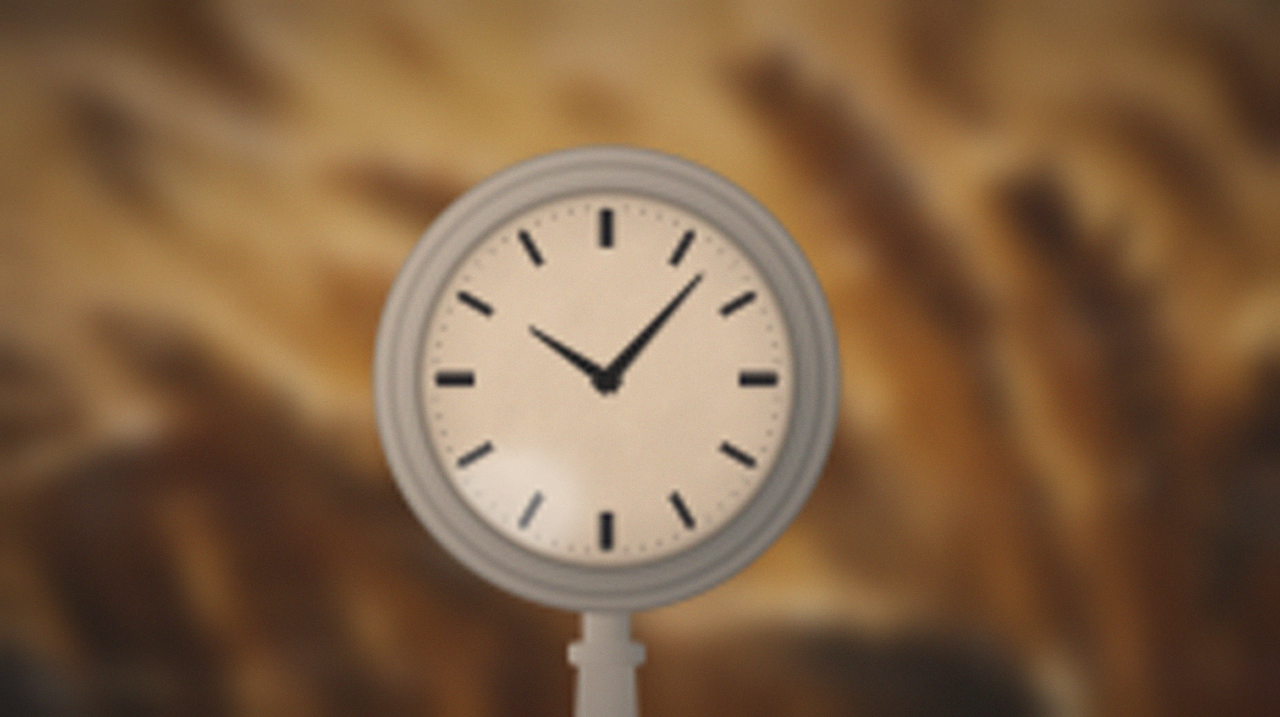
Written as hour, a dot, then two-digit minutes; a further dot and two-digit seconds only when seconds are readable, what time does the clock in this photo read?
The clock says 10.07
